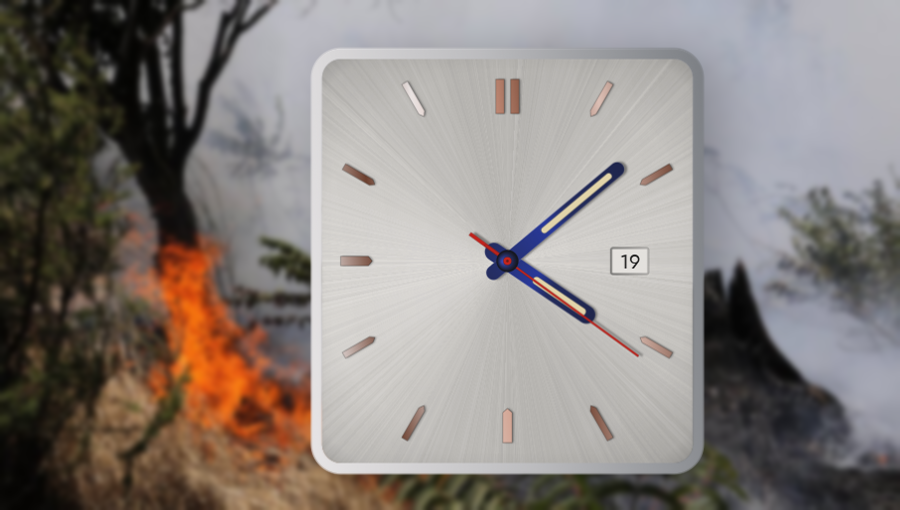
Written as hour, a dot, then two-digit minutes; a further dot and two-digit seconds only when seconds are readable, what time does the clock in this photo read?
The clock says 4.08.21
